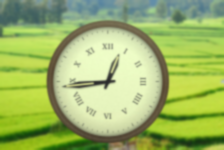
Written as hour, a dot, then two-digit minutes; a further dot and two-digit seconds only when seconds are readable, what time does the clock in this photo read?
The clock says 12.44
